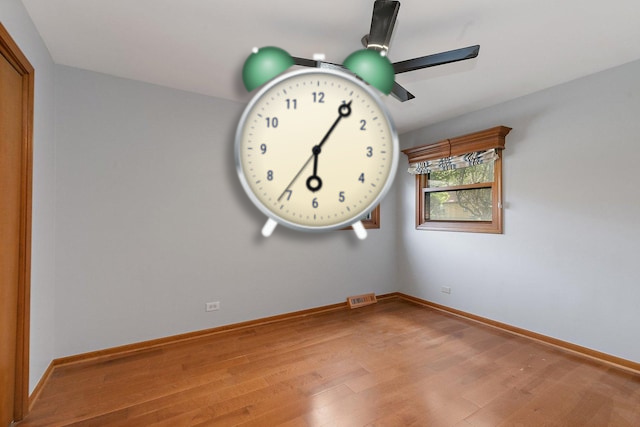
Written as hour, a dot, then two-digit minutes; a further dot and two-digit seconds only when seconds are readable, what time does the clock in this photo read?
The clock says 6.05.36
